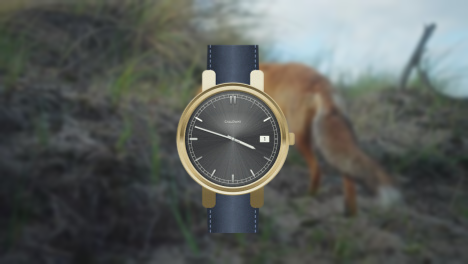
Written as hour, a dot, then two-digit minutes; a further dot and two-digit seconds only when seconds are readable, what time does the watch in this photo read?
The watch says 3.48
